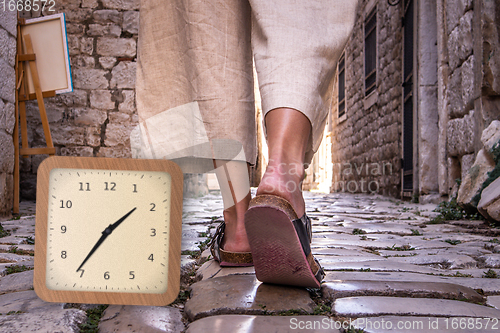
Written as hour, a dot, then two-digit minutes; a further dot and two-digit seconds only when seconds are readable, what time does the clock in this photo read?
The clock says 1.36
